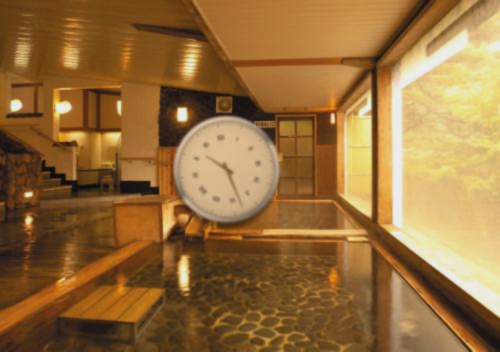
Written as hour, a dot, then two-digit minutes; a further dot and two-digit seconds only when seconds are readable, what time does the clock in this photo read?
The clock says 10.28
